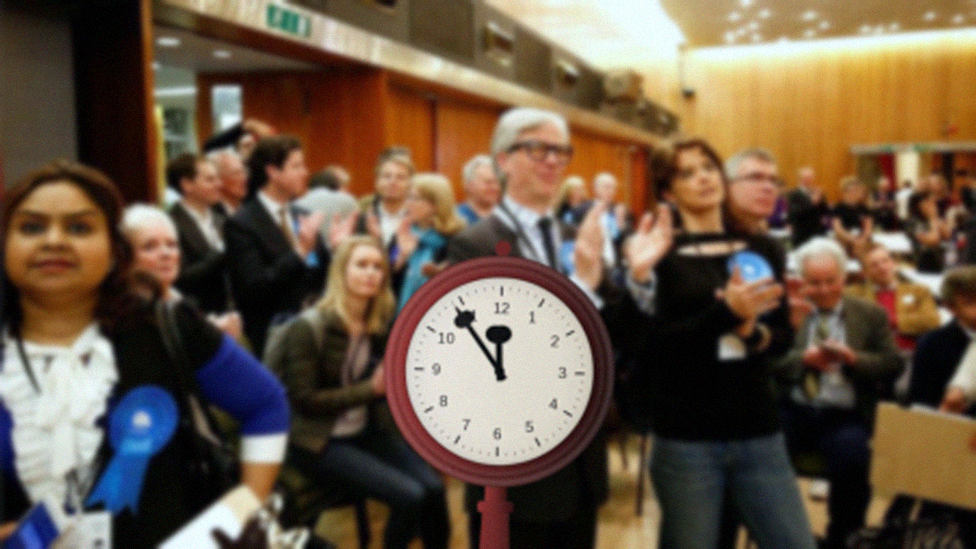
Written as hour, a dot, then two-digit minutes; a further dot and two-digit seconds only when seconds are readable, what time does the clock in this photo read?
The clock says 11.54
